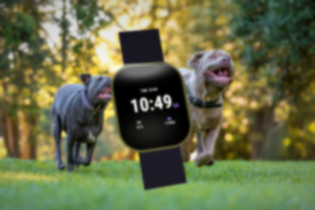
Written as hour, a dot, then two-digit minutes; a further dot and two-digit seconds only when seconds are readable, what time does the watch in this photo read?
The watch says 10.49
